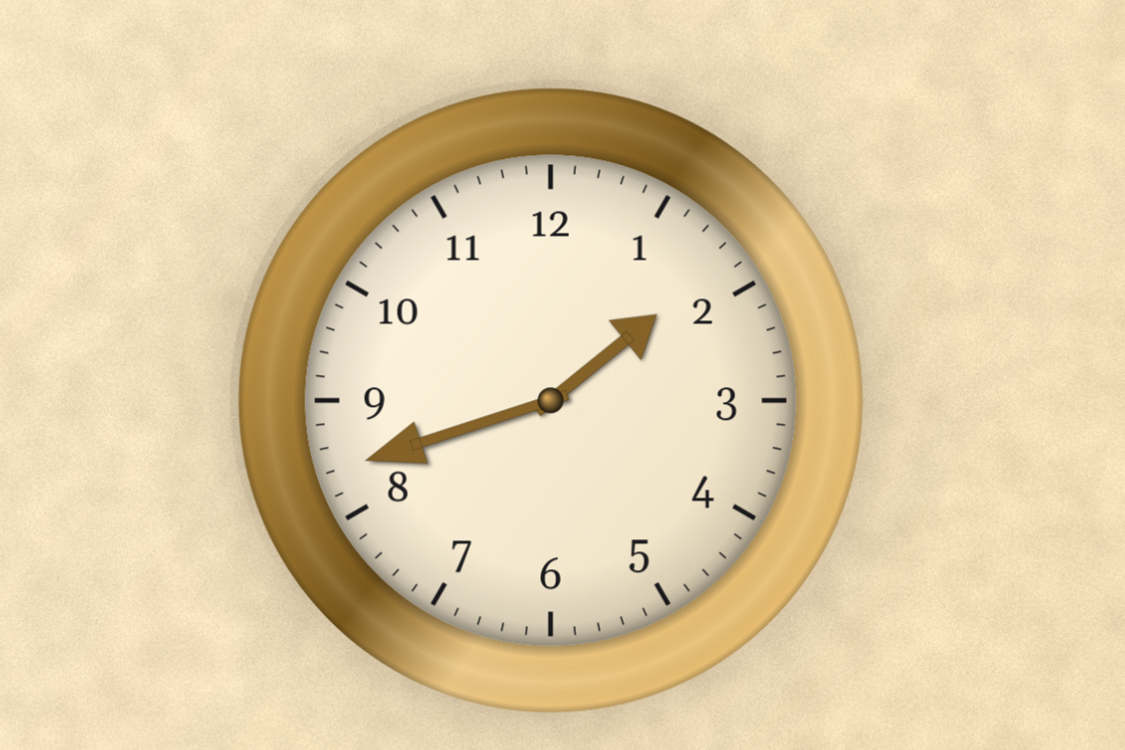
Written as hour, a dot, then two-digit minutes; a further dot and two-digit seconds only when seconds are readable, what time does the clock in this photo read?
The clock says 1.42
